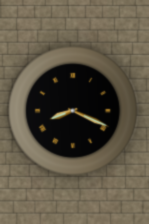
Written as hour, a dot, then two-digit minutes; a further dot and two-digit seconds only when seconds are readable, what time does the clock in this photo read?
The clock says 8.19
